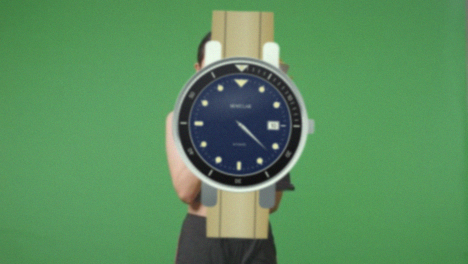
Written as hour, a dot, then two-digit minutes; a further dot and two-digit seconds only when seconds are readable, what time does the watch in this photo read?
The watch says 4.22
